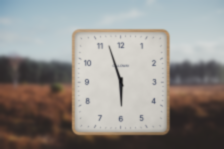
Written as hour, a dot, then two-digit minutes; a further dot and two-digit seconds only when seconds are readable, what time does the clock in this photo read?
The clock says 5.57
